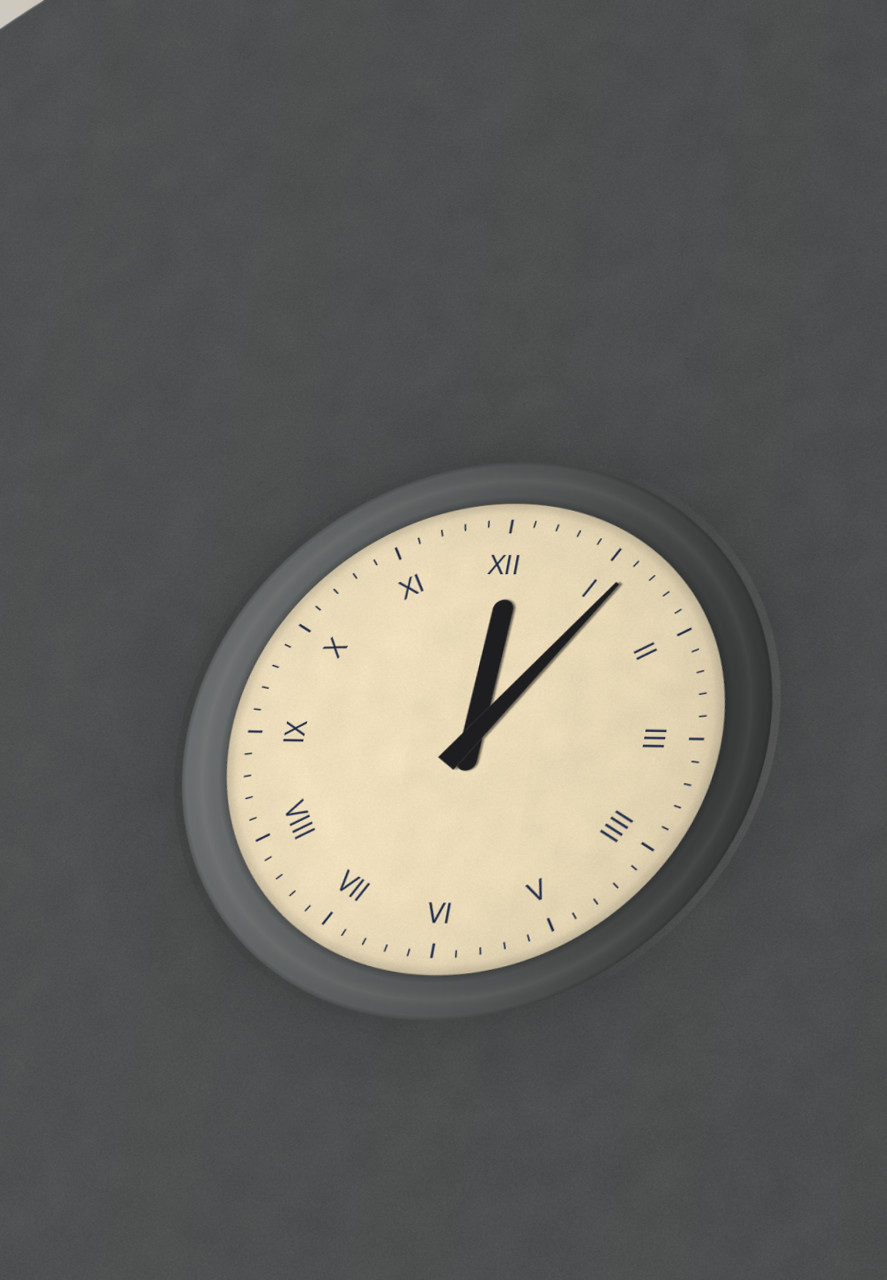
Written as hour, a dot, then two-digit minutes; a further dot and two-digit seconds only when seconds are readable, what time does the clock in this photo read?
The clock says 12.06
